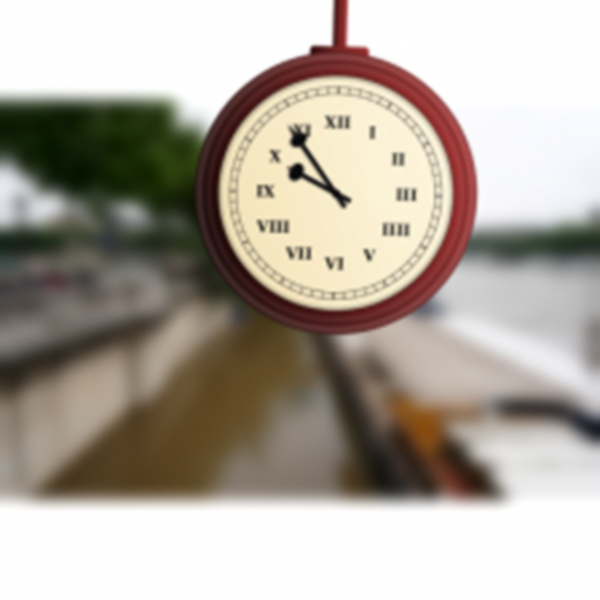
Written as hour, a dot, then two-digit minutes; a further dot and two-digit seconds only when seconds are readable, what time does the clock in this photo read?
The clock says 9.54
